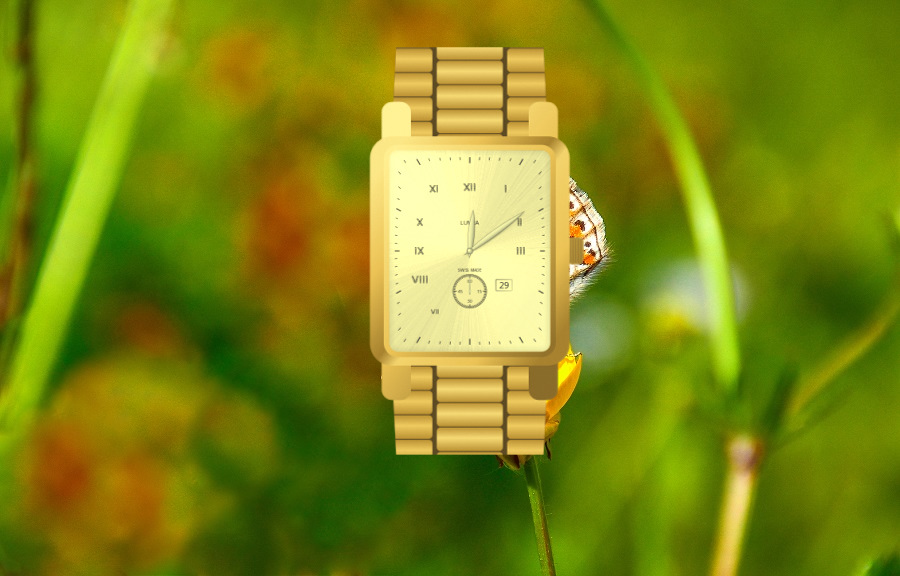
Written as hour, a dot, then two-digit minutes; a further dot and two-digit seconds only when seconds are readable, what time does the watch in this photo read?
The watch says 12.09
